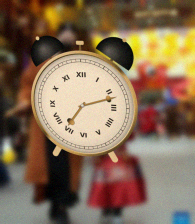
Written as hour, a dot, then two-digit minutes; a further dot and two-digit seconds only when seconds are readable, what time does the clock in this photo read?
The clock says 7.12
